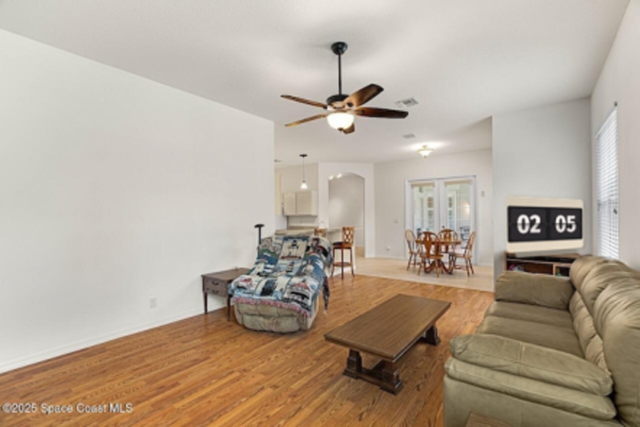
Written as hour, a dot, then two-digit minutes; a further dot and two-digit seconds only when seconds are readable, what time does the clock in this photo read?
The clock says 2.05
